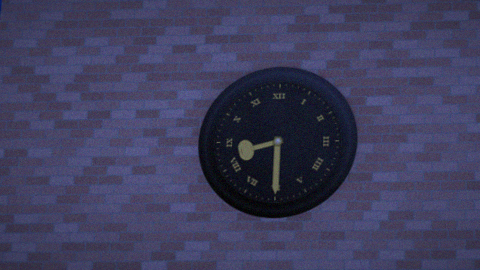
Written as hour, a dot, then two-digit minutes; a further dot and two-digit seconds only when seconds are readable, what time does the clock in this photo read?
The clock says 8.30
